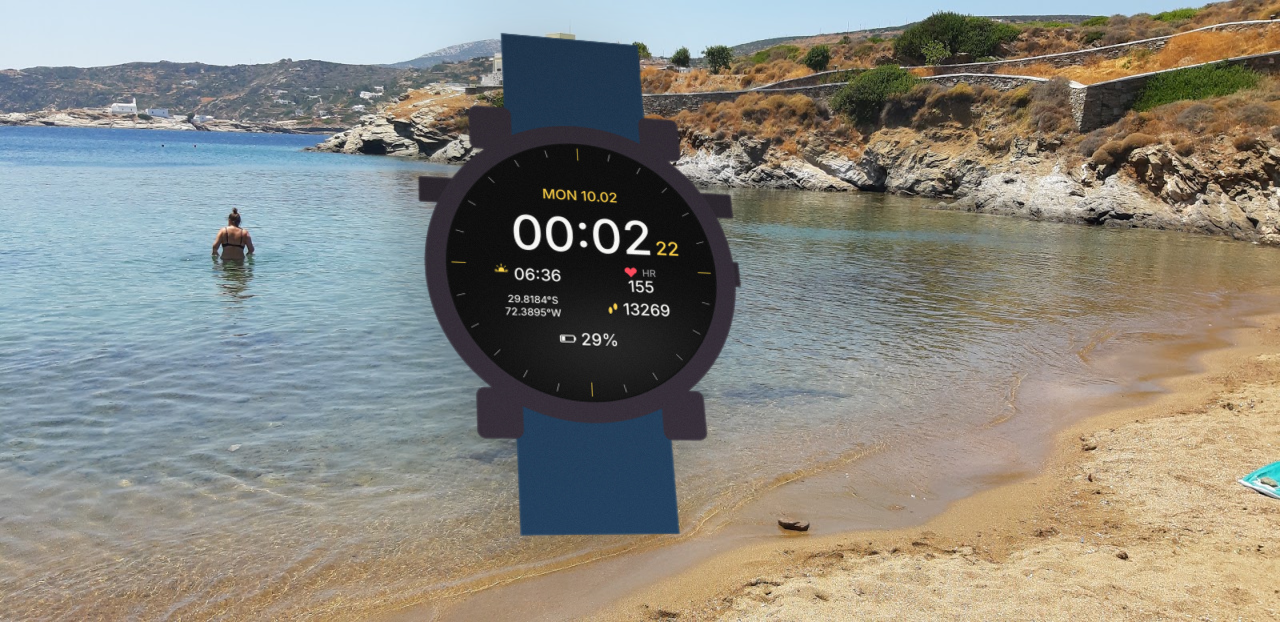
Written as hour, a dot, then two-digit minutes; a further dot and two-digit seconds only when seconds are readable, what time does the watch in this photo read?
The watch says 0.02.22
